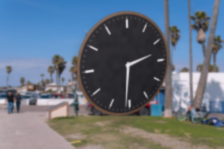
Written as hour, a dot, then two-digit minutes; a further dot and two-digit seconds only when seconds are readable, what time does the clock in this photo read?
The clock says 2.31
